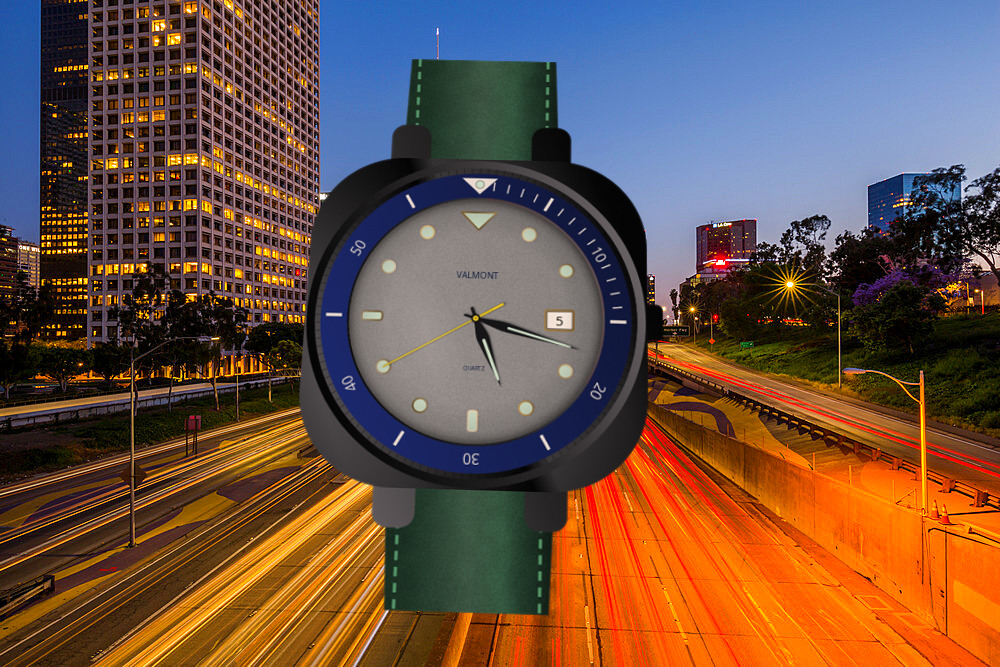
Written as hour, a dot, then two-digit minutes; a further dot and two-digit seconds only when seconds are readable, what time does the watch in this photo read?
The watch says 5.17.40
